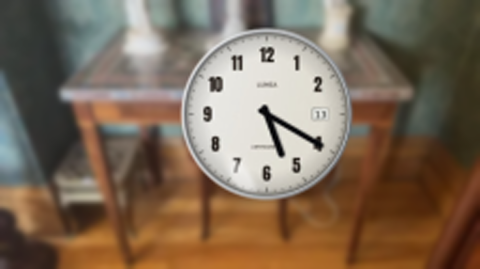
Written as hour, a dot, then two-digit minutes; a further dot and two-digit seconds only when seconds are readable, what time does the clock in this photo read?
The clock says 5.20
